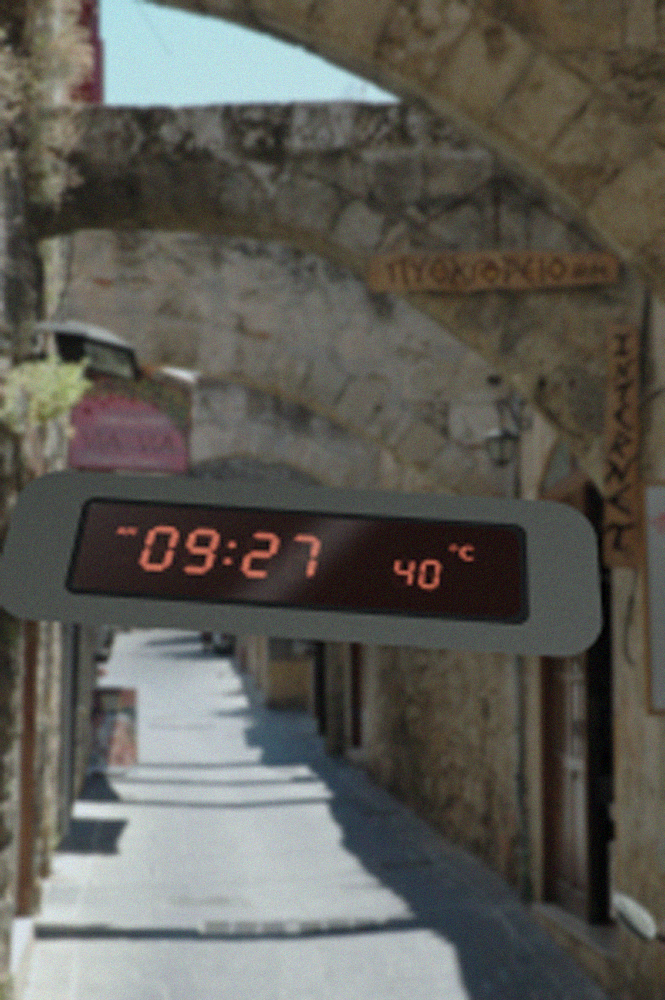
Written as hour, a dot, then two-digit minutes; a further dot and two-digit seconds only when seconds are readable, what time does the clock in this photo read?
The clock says 9.27
